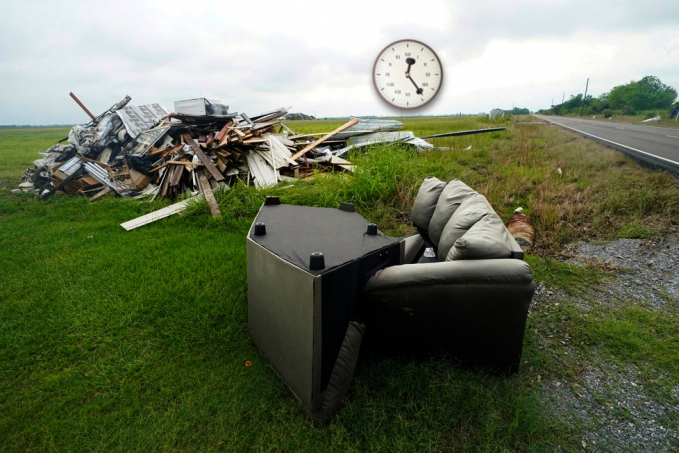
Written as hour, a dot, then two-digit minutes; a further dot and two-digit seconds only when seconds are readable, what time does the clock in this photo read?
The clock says 12.24
